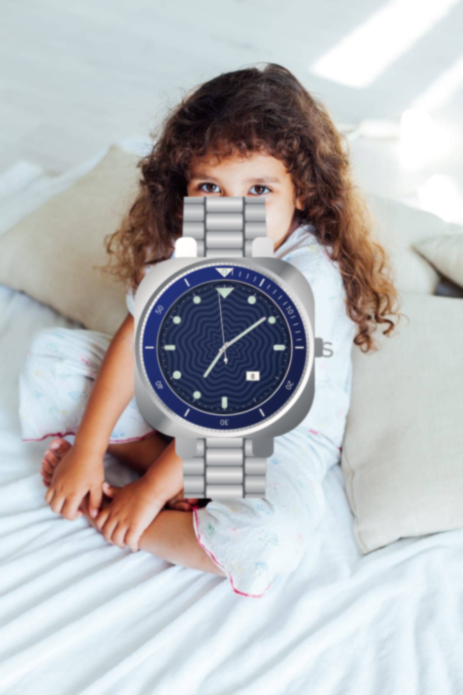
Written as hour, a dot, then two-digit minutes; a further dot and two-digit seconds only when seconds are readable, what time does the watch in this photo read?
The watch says 7.08.59
